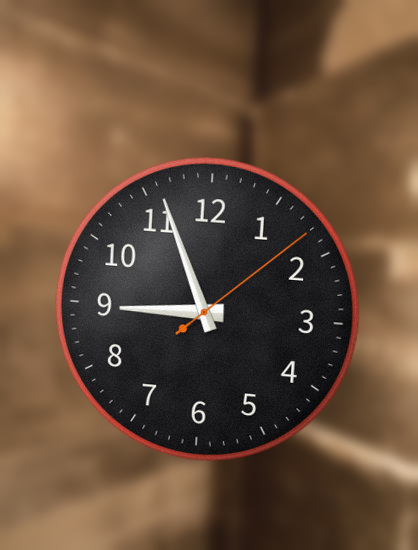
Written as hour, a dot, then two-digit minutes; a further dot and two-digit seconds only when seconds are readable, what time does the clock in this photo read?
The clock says 8.56.08
